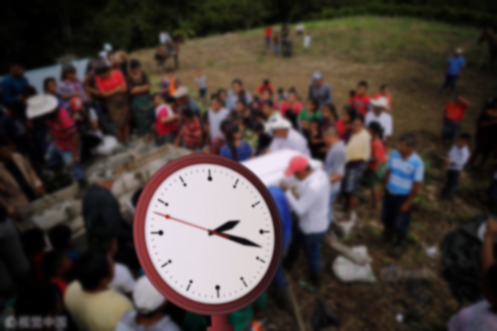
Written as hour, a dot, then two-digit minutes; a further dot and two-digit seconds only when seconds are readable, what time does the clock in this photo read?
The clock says 2.17.48
